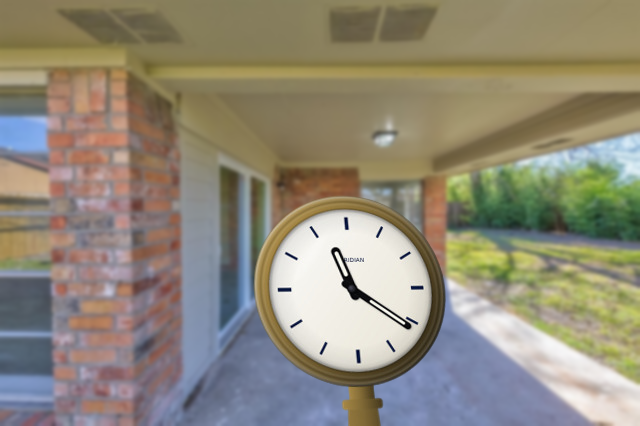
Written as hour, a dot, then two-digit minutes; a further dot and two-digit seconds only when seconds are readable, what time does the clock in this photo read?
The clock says 11.21
